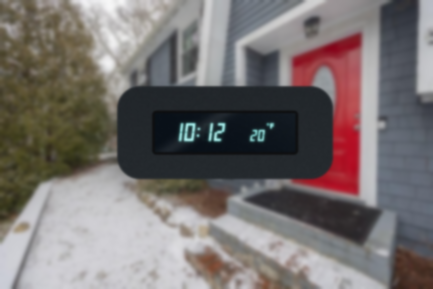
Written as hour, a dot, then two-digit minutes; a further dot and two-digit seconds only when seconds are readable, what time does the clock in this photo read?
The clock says 10.12
